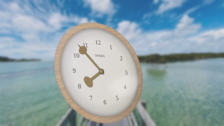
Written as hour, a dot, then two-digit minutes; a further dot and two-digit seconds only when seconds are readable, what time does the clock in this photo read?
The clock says 7.53
